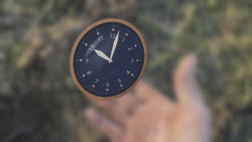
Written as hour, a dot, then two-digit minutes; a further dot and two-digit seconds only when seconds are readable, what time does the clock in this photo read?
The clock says 10.02
